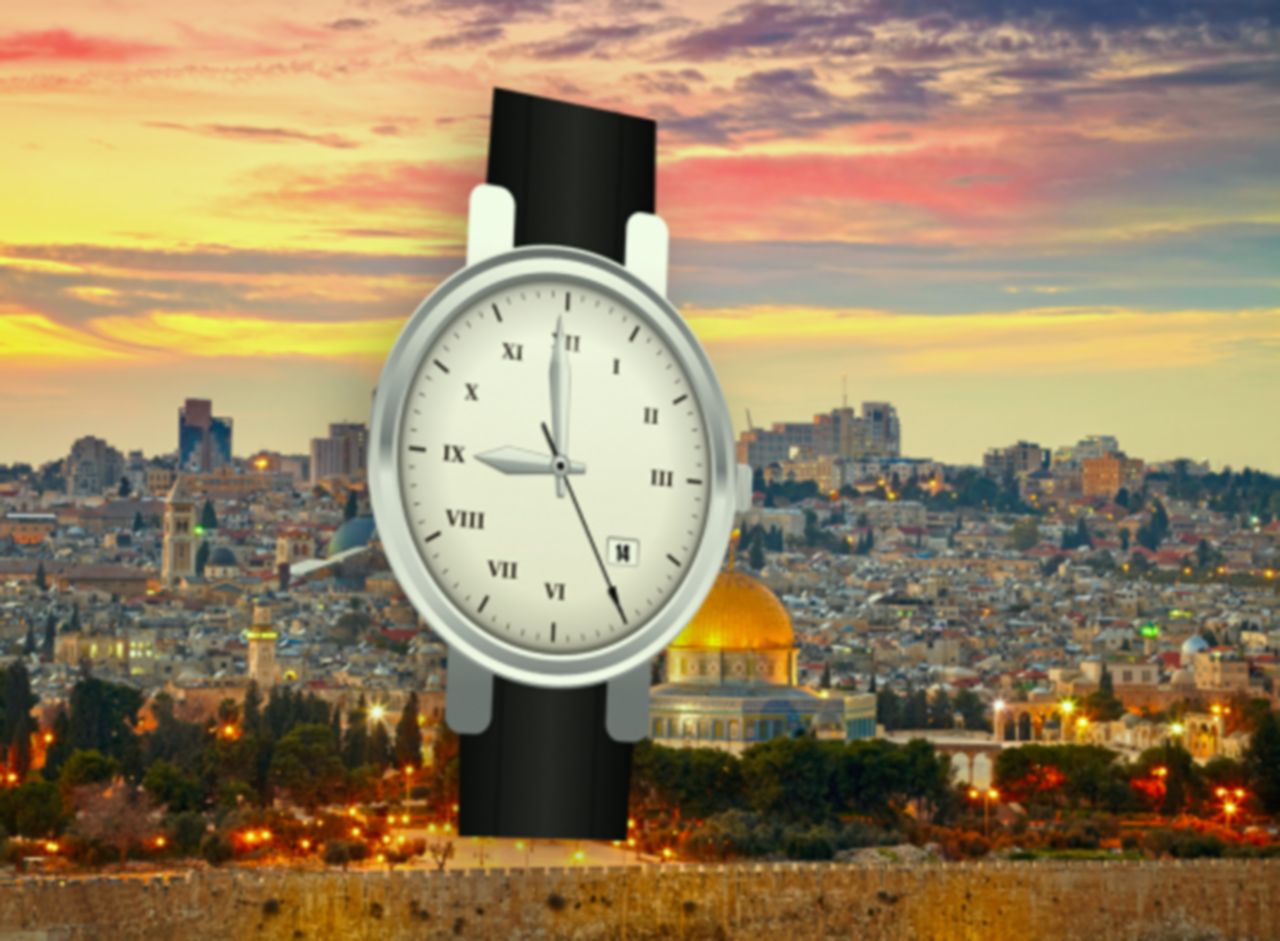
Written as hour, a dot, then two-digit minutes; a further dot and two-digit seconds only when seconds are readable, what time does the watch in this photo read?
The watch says 8.59.25
